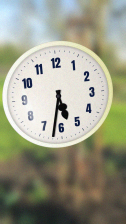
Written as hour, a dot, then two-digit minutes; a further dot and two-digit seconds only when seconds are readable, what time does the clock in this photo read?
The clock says 5.32
